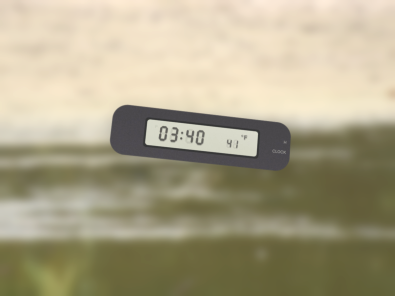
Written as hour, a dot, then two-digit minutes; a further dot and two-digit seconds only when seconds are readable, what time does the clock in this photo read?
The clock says 3.40
